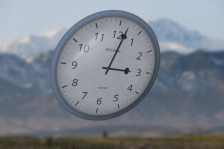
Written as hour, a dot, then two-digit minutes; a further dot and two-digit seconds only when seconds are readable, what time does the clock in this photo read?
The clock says 3.02
